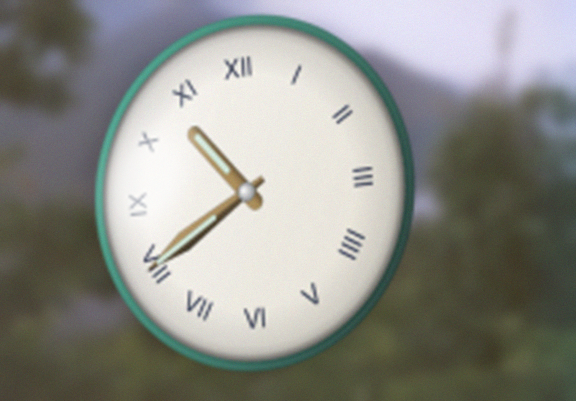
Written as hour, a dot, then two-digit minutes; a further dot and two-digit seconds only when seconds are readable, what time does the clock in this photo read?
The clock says 10.40
